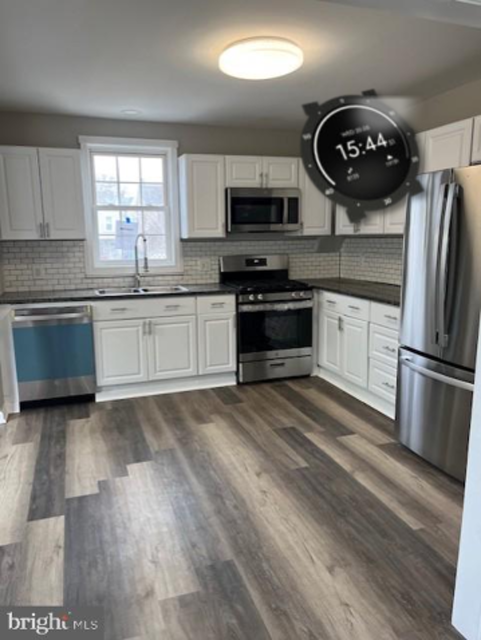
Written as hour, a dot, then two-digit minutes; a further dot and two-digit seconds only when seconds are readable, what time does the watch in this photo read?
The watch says 15.44
